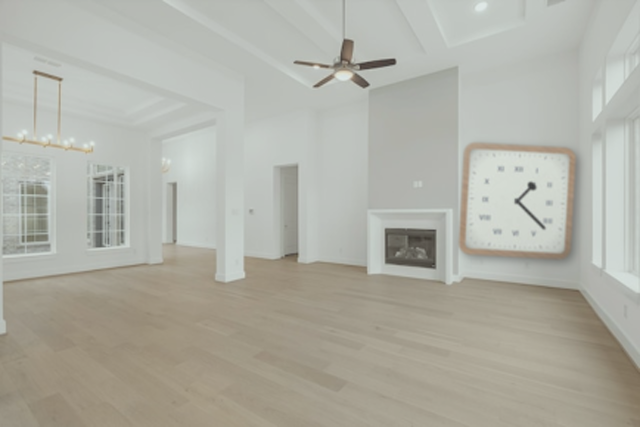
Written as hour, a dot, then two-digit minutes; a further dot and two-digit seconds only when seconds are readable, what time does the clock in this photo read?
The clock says 1.22
